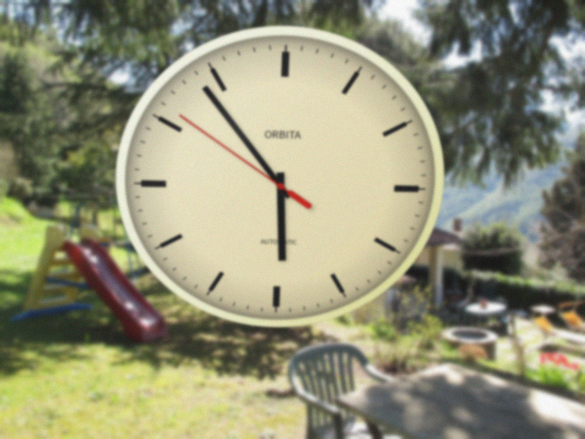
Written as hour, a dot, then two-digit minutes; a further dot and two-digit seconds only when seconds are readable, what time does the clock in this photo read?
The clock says 5.53.51
